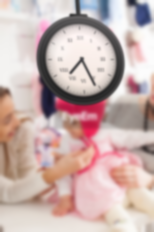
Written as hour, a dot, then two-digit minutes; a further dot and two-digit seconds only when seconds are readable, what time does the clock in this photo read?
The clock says 7.26
